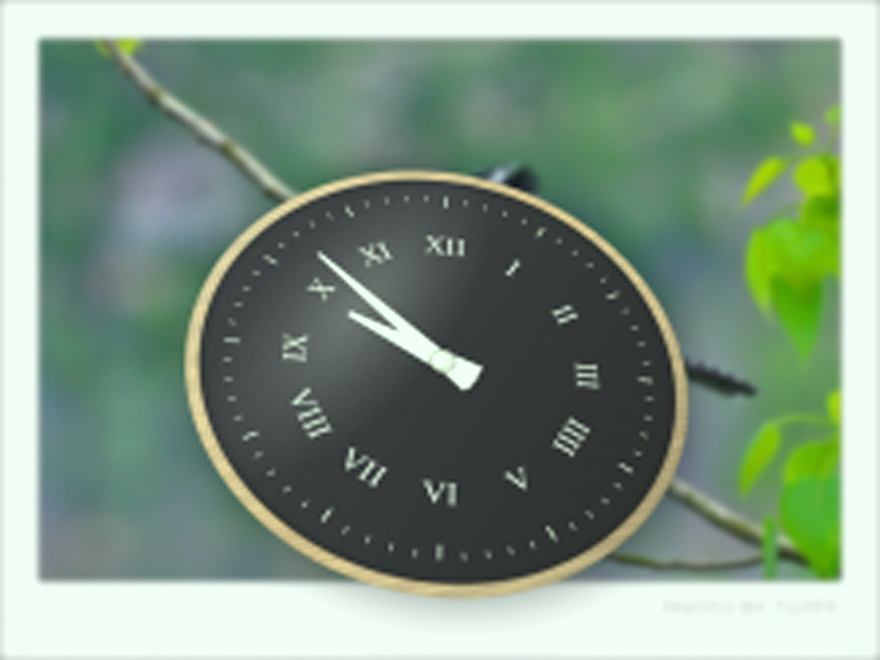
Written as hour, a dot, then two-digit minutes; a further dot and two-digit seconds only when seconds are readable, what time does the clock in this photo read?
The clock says 9.52
